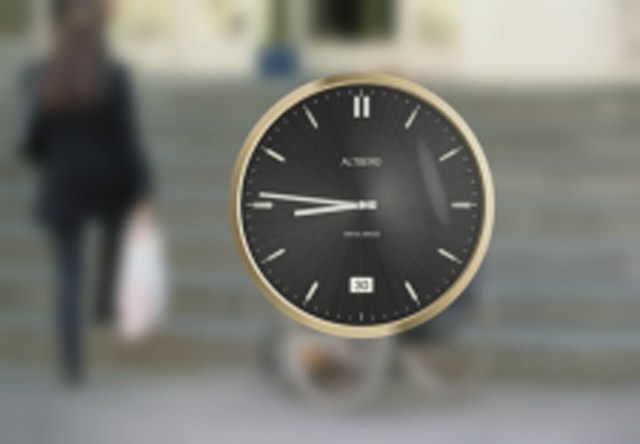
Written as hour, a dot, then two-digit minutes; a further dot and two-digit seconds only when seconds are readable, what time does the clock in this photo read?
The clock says 8.46
